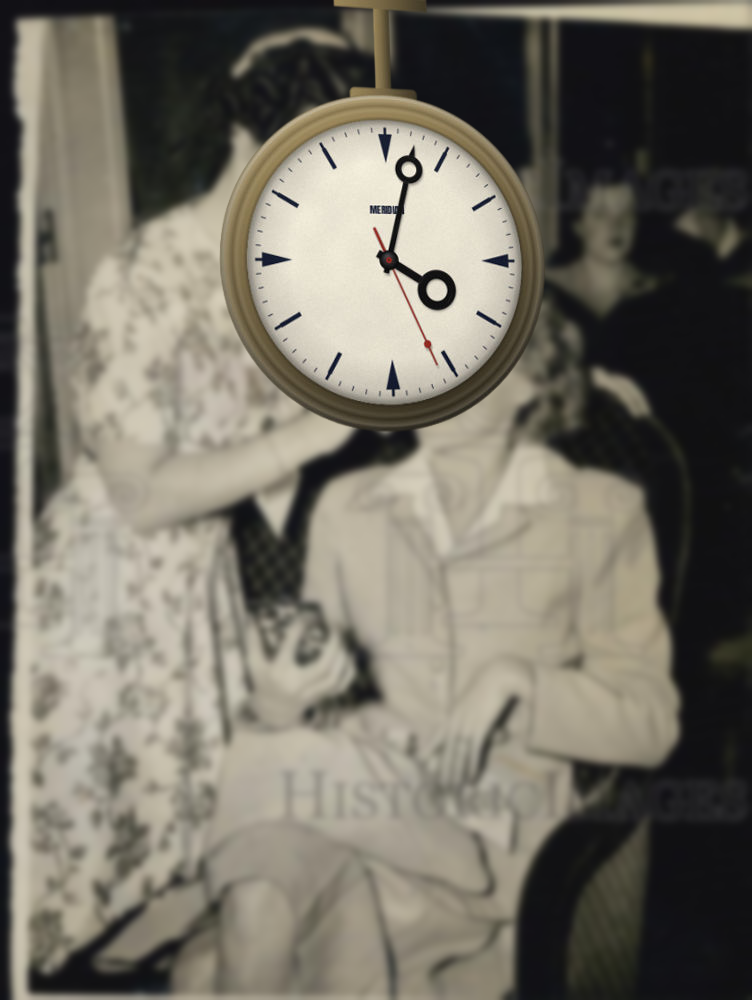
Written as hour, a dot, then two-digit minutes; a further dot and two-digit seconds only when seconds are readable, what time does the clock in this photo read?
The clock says 4.02.26
